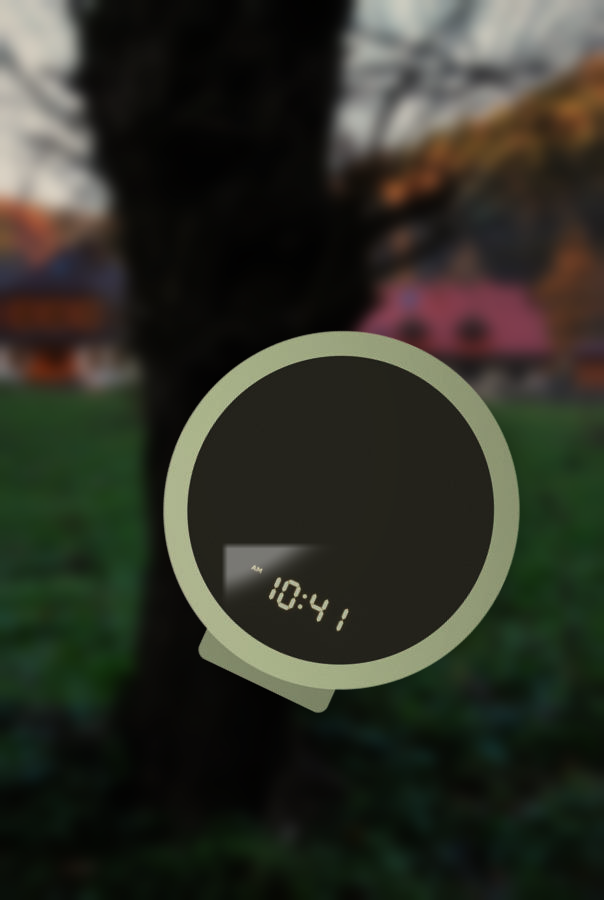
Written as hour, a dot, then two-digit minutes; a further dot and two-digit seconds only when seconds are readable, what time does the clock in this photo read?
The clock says 10.41
